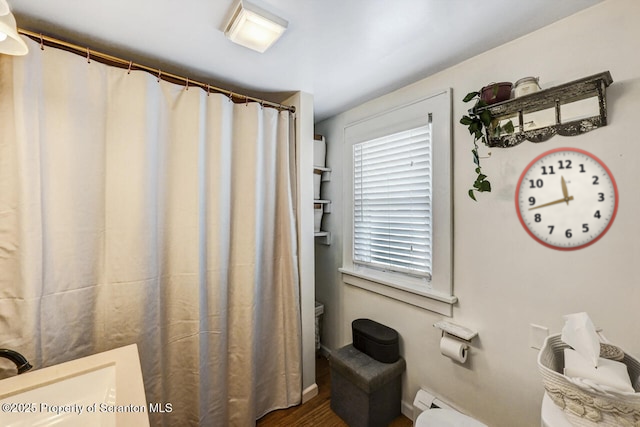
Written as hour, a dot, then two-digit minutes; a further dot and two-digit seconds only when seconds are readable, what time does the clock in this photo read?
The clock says 11.43
